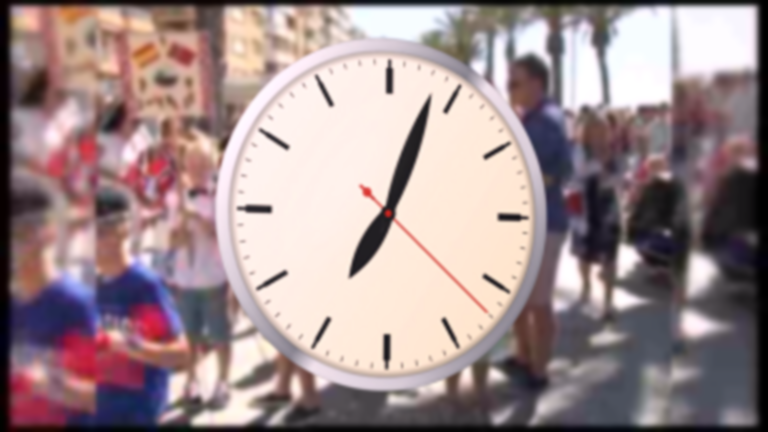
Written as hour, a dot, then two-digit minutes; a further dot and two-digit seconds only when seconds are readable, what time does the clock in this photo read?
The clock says 7.03.22
